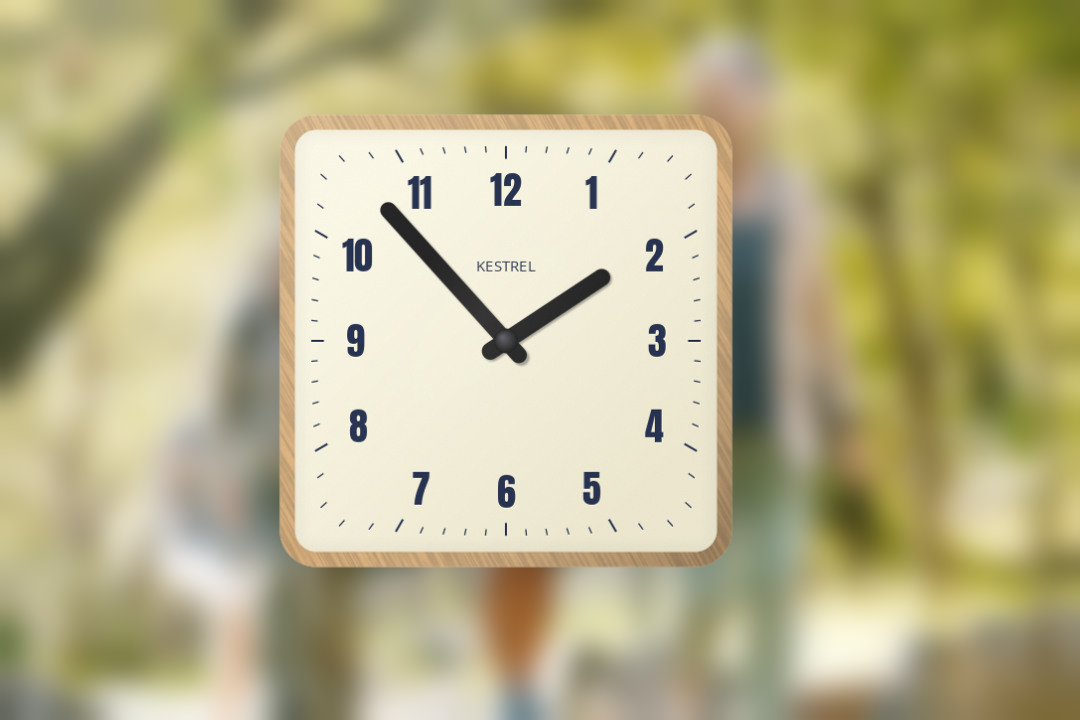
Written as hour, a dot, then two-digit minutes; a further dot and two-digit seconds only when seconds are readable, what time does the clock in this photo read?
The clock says 1.53
